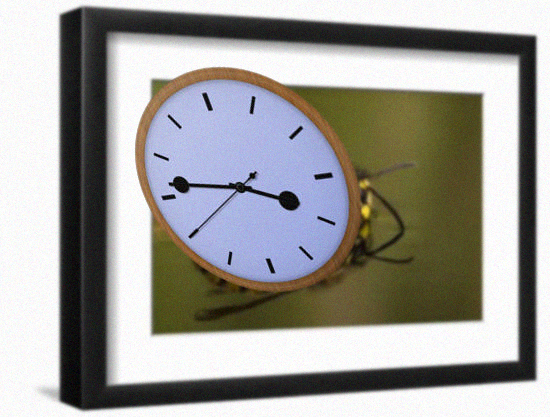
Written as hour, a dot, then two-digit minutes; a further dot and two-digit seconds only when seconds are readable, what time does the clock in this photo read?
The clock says 3.46.40
